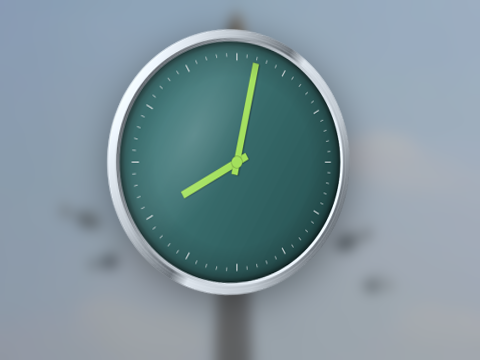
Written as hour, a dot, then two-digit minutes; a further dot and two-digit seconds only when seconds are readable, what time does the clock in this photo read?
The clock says 8.02
